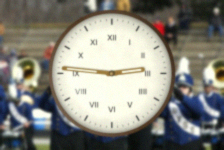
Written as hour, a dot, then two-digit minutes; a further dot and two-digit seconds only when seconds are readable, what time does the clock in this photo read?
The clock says 2.46
